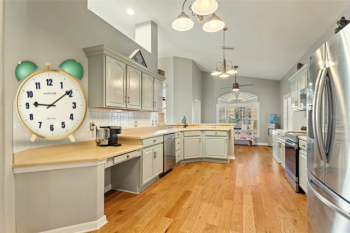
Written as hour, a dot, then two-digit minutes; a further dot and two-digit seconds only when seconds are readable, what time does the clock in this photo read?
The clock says 9.09
